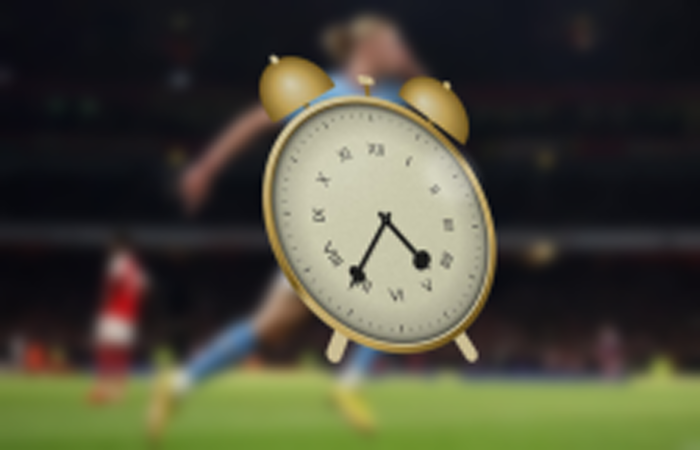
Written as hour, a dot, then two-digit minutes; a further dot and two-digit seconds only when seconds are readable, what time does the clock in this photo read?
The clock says 4.36
